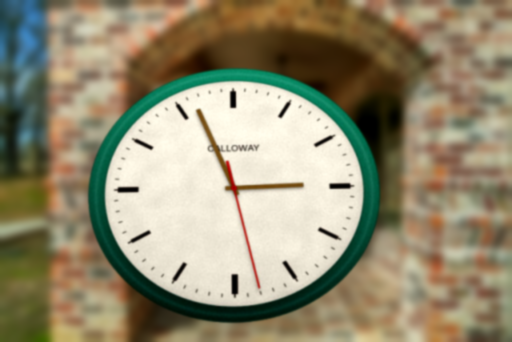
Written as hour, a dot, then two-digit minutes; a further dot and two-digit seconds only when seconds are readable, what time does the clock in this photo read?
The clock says 2.56.28
